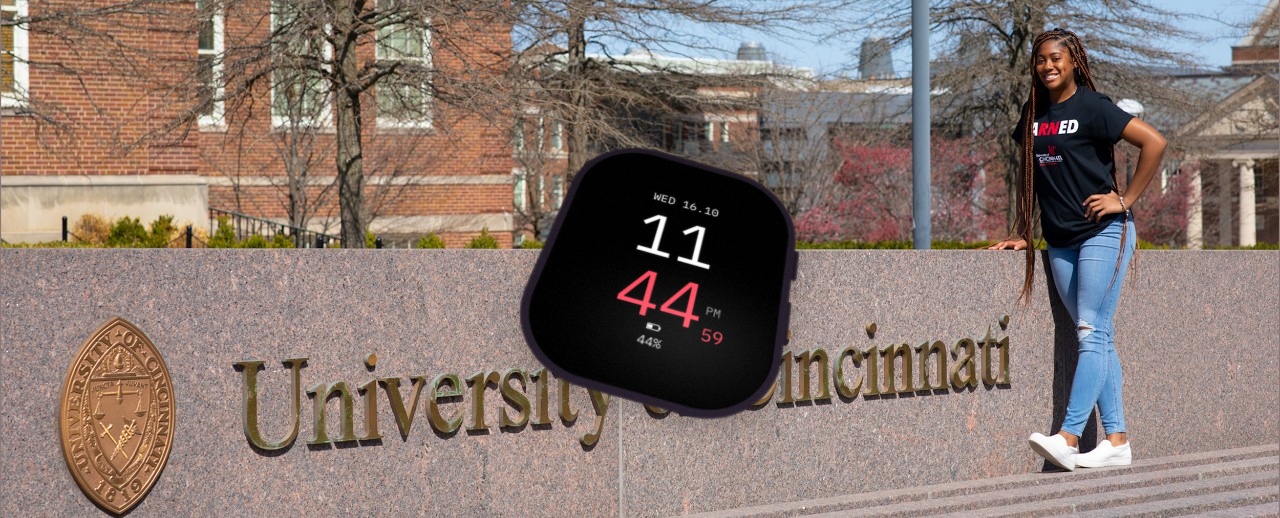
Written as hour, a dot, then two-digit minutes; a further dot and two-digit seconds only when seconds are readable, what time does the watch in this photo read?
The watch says 11.44.59
